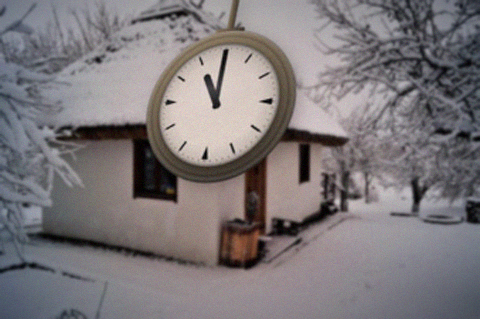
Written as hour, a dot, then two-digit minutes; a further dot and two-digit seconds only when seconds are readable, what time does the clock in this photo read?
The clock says 11.00
